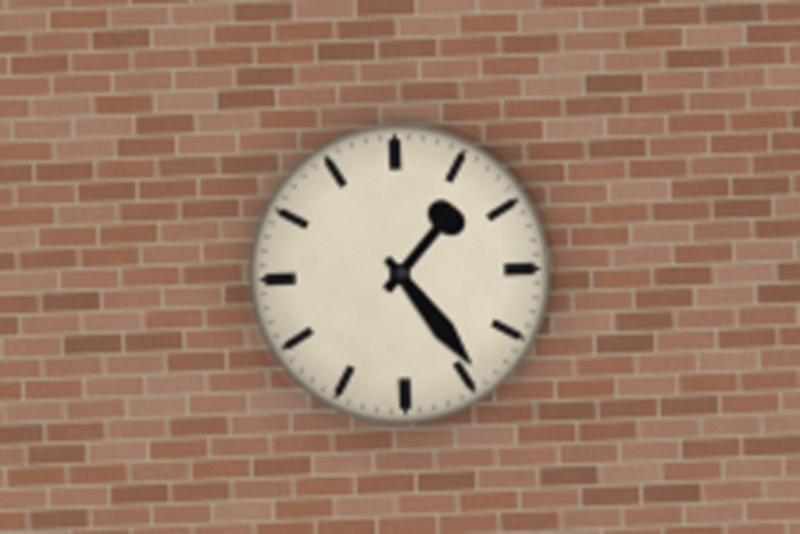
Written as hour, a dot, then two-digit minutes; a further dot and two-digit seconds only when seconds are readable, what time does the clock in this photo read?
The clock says 1.24
